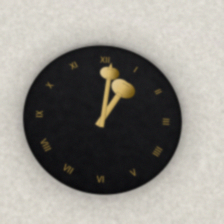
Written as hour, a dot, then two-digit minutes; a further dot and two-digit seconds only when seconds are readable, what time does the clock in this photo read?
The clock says 1.01
